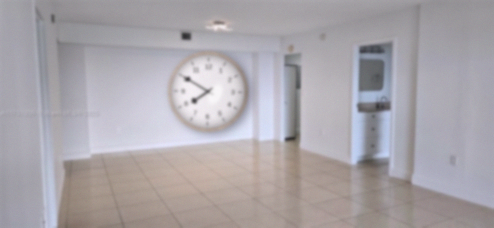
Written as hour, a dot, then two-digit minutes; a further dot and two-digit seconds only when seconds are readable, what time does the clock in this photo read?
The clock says 7.50
